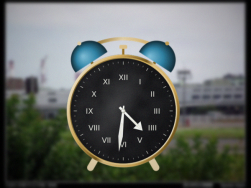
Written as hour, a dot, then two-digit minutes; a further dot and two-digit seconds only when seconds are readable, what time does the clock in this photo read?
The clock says 4.31
